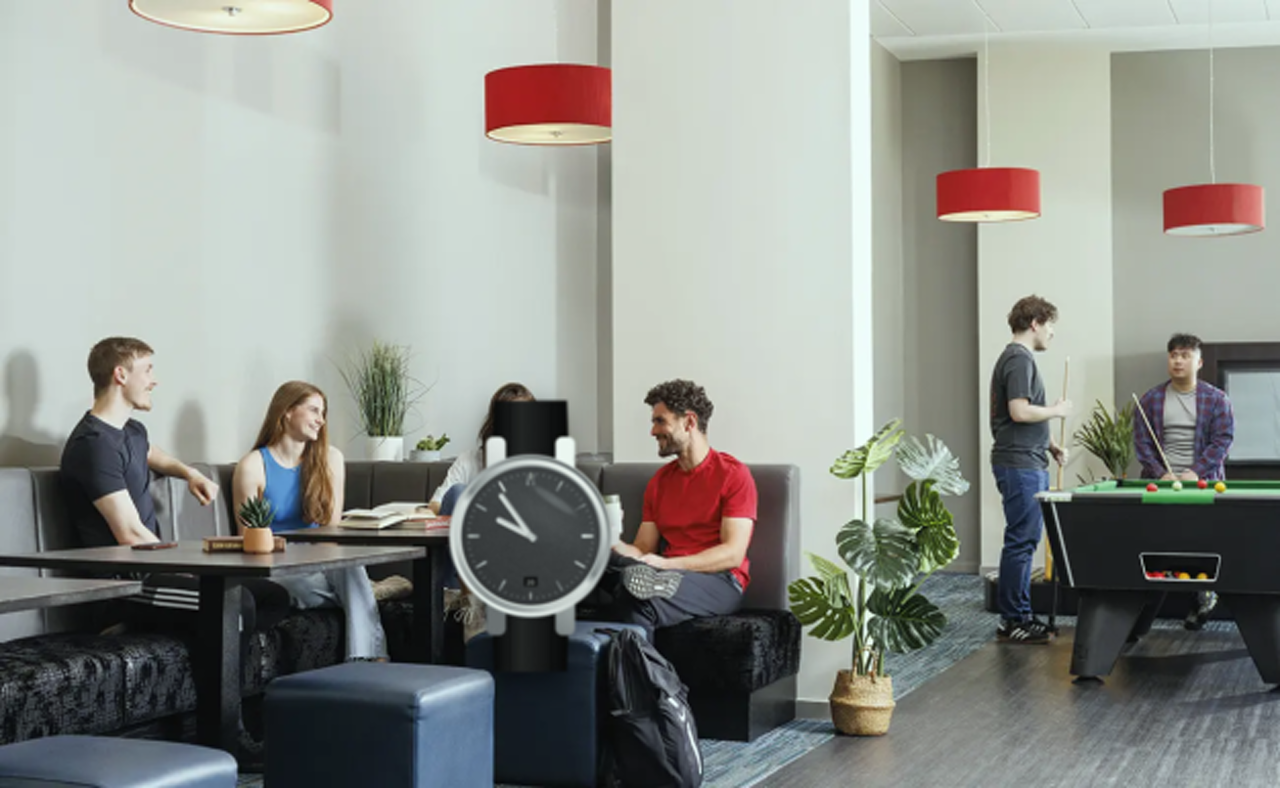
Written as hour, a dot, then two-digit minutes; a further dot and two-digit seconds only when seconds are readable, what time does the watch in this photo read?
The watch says 9.54
